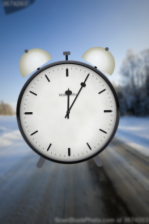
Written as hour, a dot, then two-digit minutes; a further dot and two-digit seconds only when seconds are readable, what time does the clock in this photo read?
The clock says 12.05
